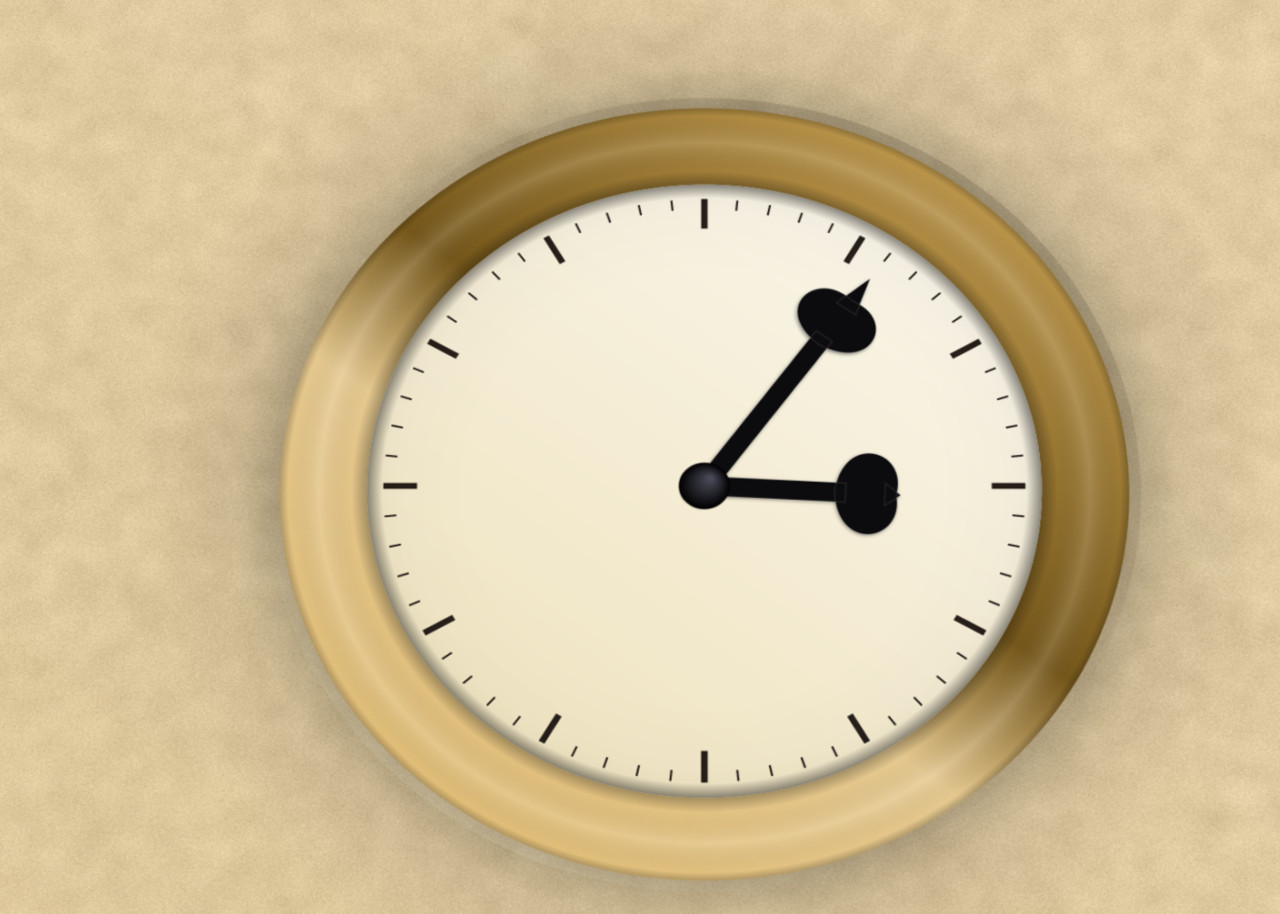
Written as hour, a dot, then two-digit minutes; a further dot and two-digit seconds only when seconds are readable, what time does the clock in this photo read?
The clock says 3.06
